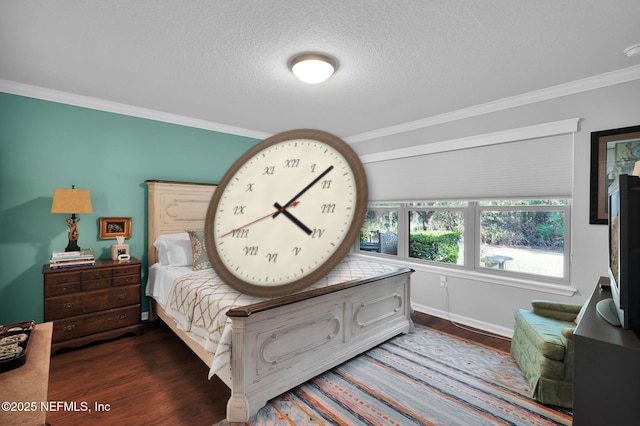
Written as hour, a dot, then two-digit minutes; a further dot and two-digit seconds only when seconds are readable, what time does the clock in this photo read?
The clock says 4.07.41
